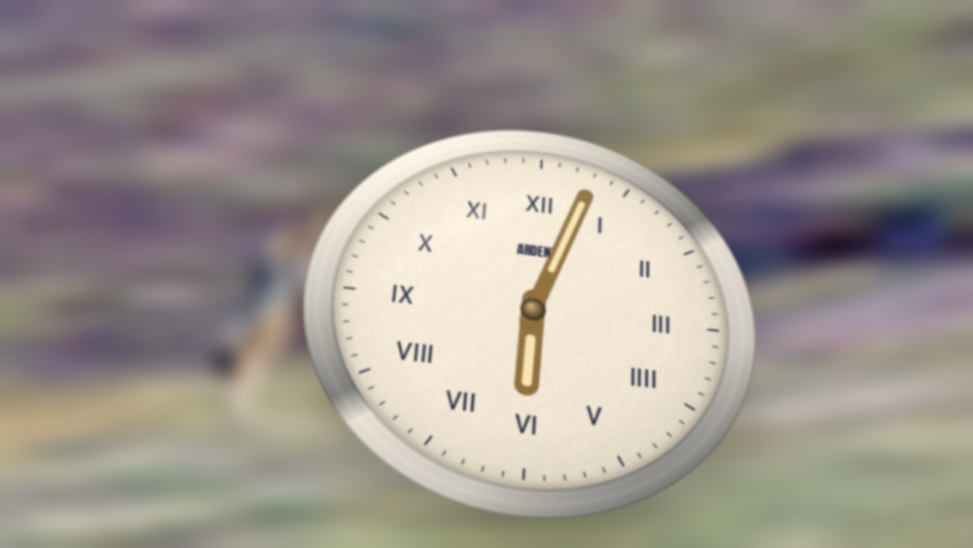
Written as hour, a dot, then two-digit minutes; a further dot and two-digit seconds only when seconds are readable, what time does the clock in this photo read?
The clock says 6.03
